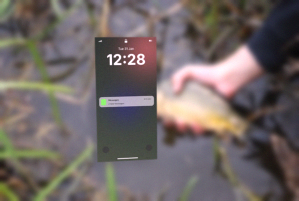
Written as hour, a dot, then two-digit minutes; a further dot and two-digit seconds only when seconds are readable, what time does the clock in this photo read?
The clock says 12.28
